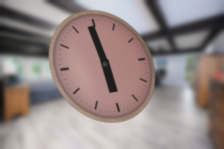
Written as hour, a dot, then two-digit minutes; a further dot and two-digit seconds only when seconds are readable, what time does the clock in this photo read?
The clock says 5.59
